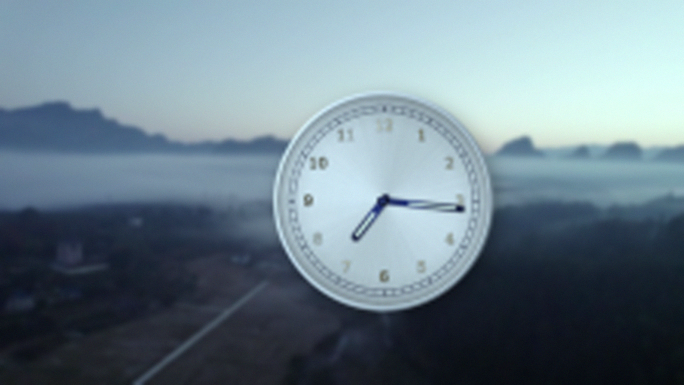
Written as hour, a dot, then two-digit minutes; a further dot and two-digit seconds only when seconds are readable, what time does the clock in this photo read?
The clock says 7.16
